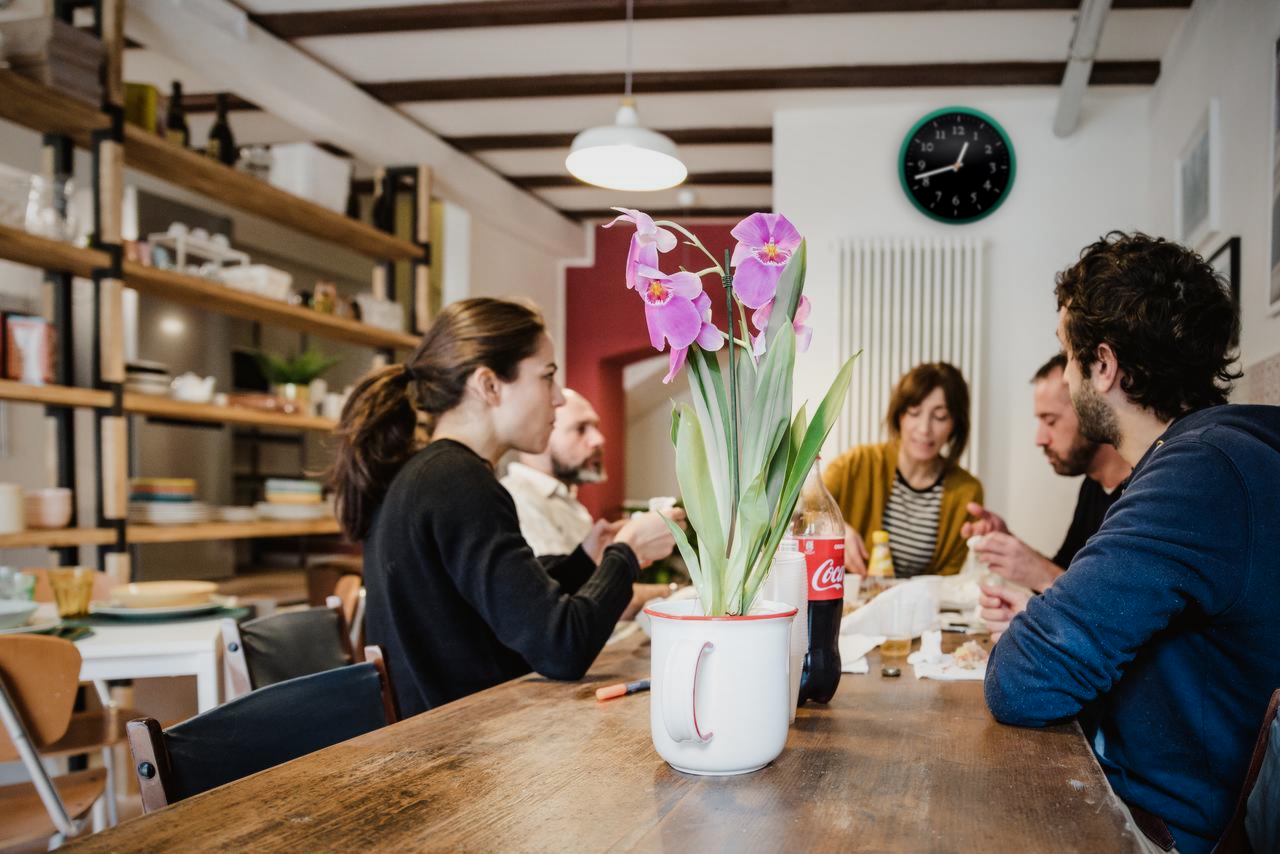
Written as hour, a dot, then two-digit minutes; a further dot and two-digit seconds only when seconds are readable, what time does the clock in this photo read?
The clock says 12.42
